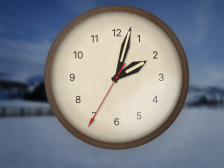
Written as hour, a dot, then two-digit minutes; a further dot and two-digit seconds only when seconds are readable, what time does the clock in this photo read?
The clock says 2.02.35
